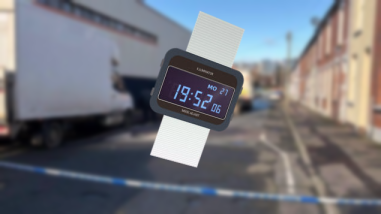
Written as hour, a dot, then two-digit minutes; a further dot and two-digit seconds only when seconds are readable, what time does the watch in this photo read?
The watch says 19.52.06
